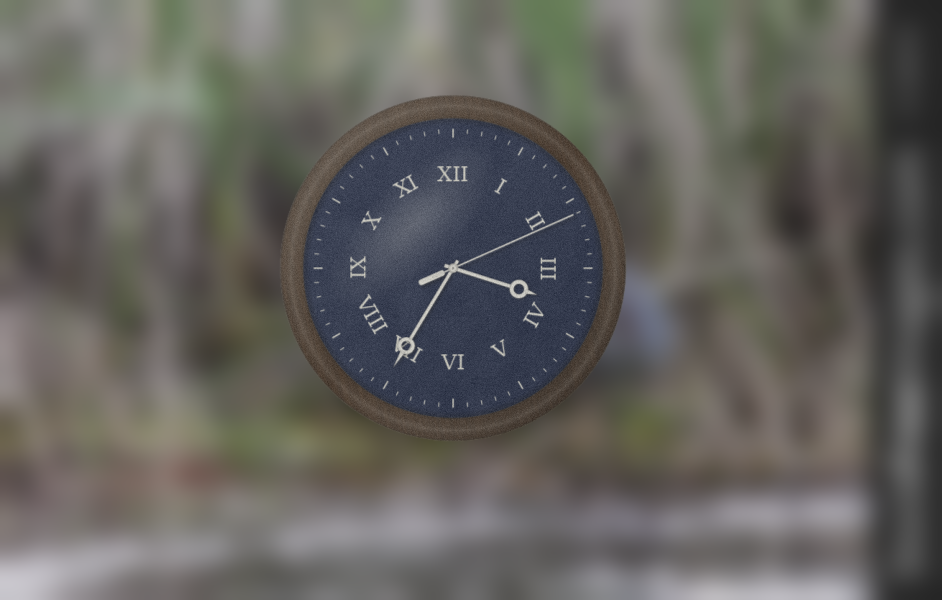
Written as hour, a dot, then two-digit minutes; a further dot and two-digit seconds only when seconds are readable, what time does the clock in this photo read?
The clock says 3.35.11
